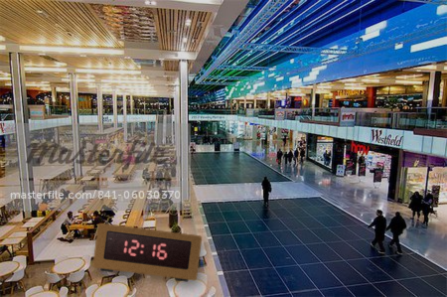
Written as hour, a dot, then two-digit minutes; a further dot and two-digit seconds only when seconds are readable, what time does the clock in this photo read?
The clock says 12.16
